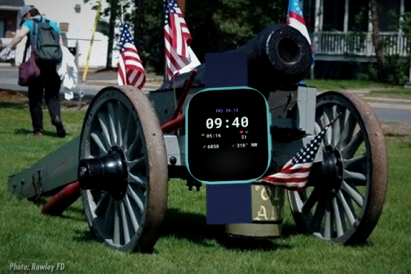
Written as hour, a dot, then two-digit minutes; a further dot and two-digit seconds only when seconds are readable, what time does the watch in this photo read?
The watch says 9.40
